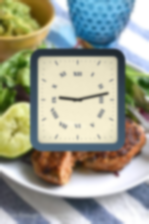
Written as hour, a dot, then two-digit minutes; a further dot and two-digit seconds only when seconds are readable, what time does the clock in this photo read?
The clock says 9.13
